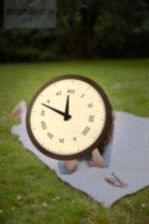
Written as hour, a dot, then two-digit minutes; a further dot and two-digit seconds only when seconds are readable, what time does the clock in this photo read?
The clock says 11.48
